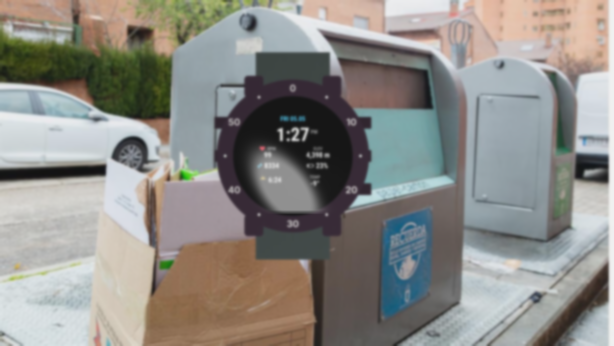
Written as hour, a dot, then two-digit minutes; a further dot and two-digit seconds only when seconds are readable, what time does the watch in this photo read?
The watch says 1.27
